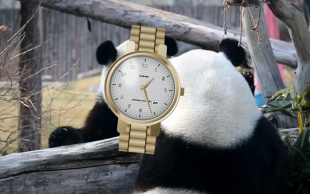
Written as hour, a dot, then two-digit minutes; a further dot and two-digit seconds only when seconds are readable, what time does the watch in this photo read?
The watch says 1.26
